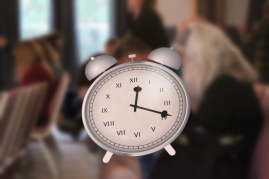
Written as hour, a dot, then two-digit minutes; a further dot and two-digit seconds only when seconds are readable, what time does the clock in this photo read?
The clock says 12.19
